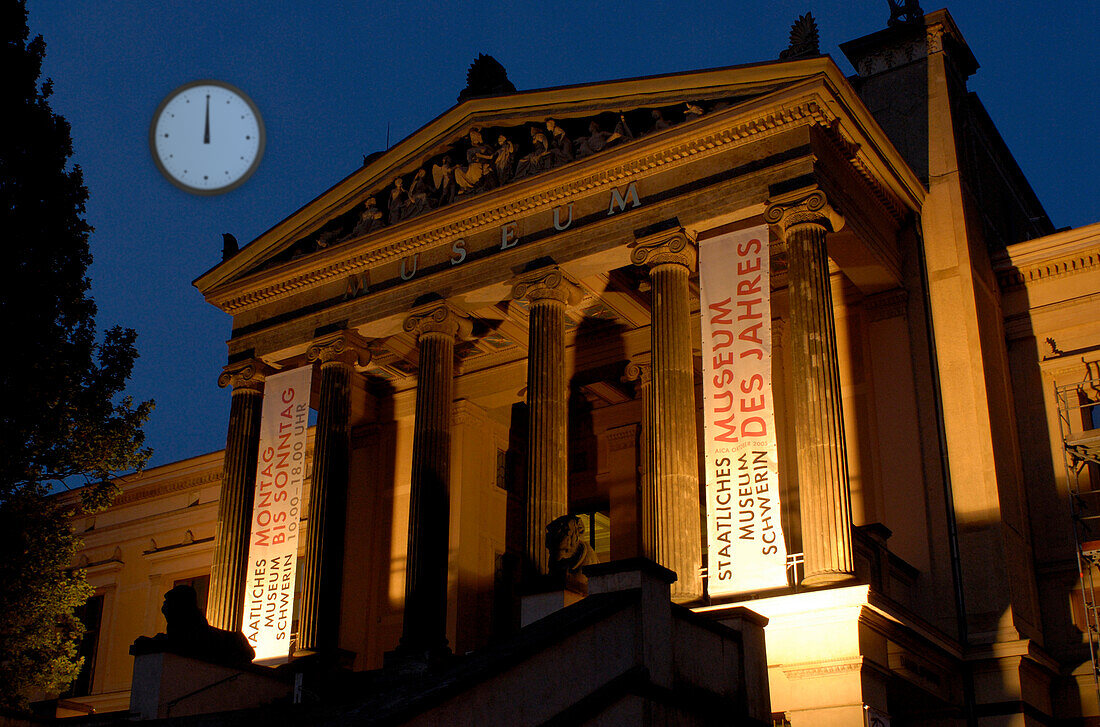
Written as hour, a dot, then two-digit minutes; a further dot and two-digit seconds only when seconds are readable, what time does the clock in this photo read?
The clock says 12.00
